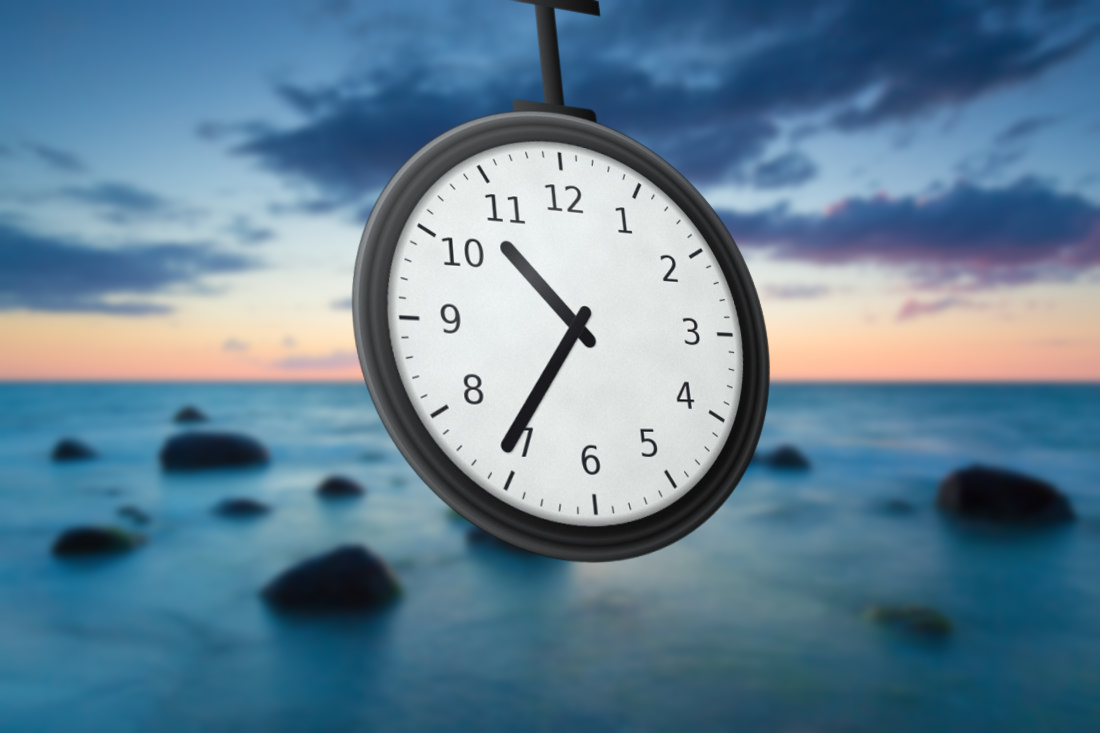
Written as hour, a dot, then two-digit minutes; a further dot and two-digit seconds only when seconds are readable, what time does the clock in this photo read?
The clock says 10.36
